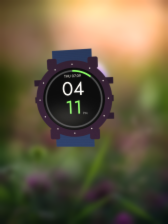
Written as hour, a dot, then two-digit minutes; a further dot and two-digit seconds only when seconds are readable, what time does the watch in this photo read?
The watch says 4.11
